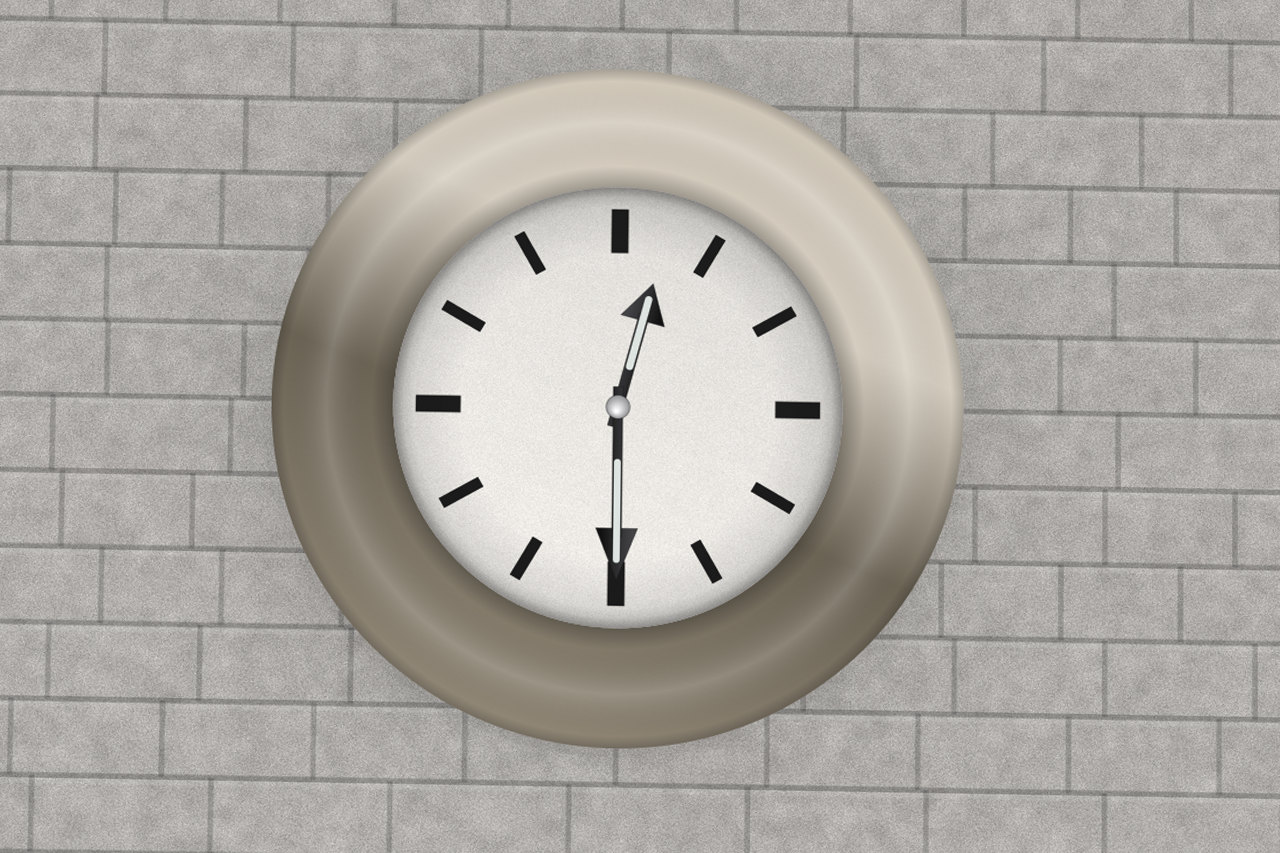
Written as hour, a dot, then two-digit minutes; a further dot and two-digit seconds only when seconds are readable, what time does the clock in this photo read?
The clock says 12.30
